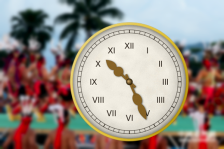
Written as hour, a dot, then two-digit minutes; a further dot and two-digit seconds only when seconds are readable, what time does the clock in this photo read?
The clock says 10.26
